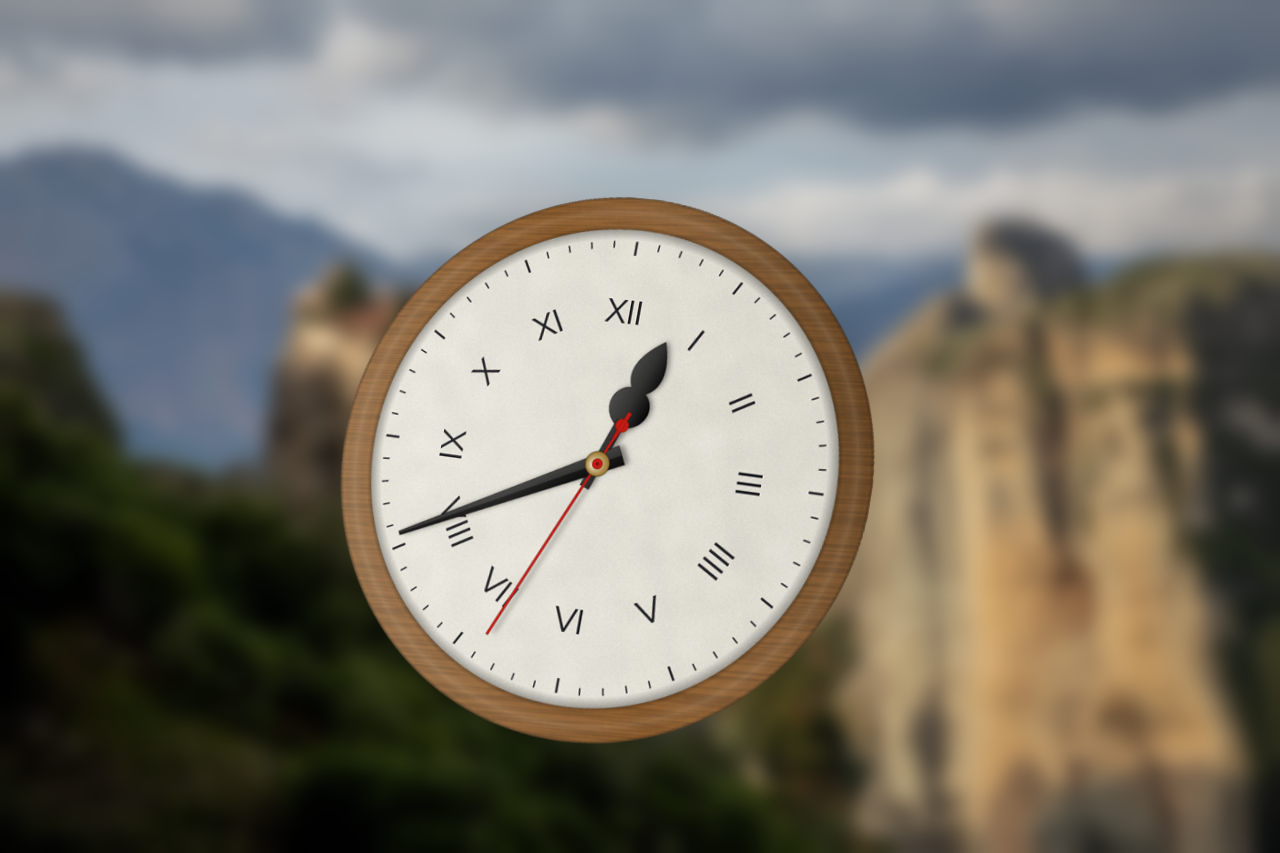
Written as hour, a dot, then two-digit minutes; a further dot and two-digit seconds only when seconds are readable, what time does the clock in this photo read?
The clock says 12.40.34
